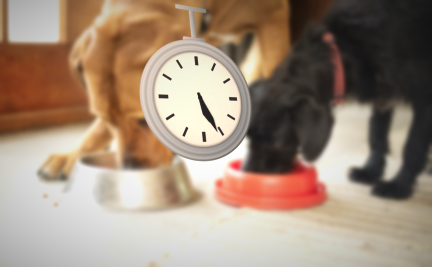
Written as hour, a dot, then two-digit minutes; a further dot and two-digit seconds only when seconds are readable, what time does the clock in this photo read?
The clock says 5.26
